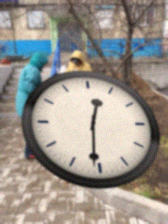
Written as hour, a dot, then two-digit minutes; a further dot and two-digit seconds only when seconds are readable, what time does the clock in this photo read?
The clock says 12.31
